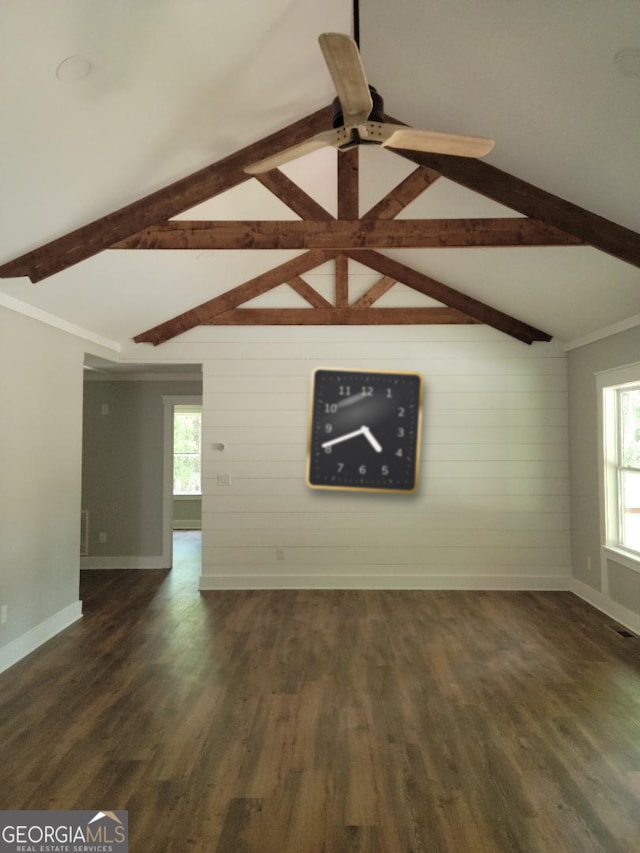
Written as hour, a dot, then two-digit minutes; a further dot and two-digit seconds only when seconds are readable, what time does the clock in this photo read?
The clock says 4.41
